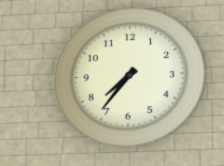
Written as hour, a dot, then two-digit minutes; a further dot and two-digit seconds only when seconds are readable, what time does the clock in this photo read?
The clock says 7.36
